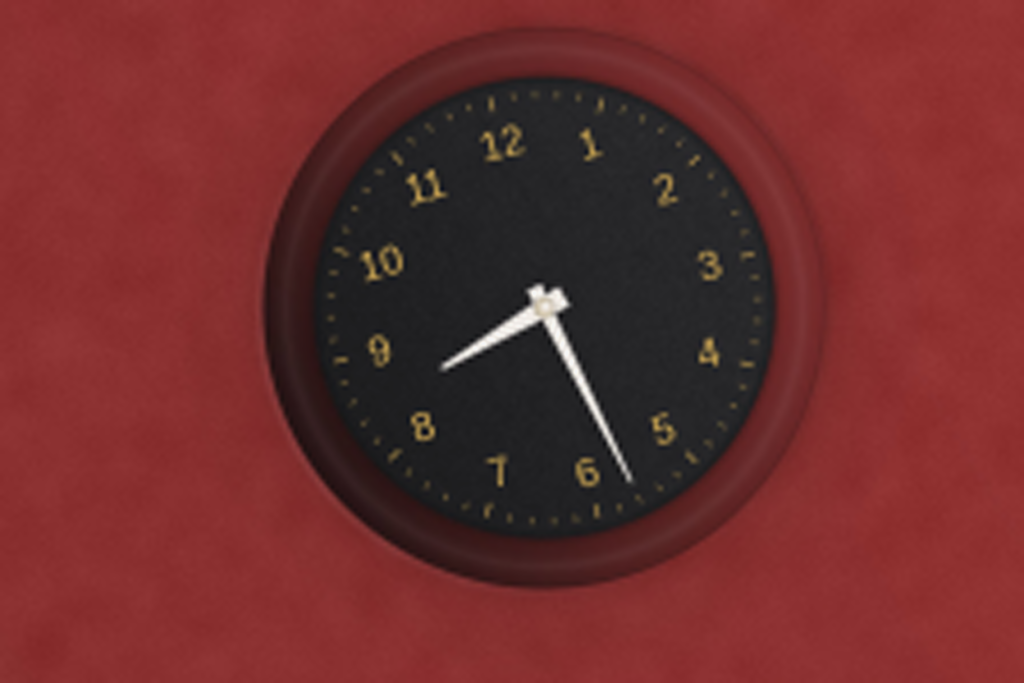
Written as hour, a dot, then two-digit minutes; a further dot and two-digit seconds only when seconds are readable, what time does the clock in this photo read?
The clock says 8.28
